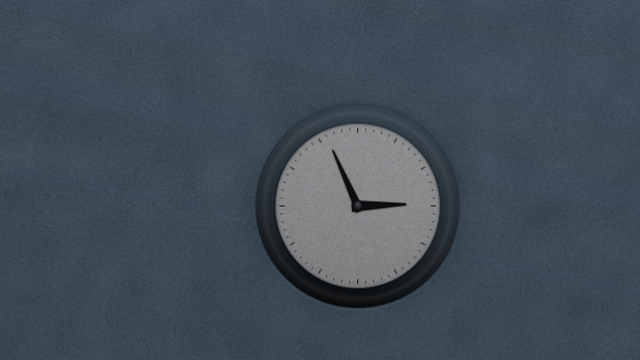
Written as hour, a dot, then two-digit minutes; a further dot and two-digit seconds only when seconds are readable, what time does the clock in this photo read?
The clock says 2.56
